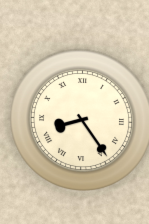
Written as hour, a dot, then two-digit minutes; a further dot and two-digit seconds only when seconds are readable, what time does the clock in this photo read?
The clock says 8.24
